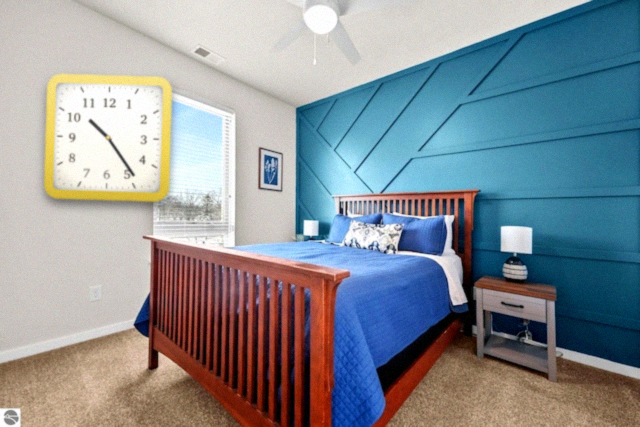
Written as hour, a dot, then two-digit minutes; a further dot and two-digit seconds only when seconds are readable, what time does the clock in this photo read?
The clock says 10.24
